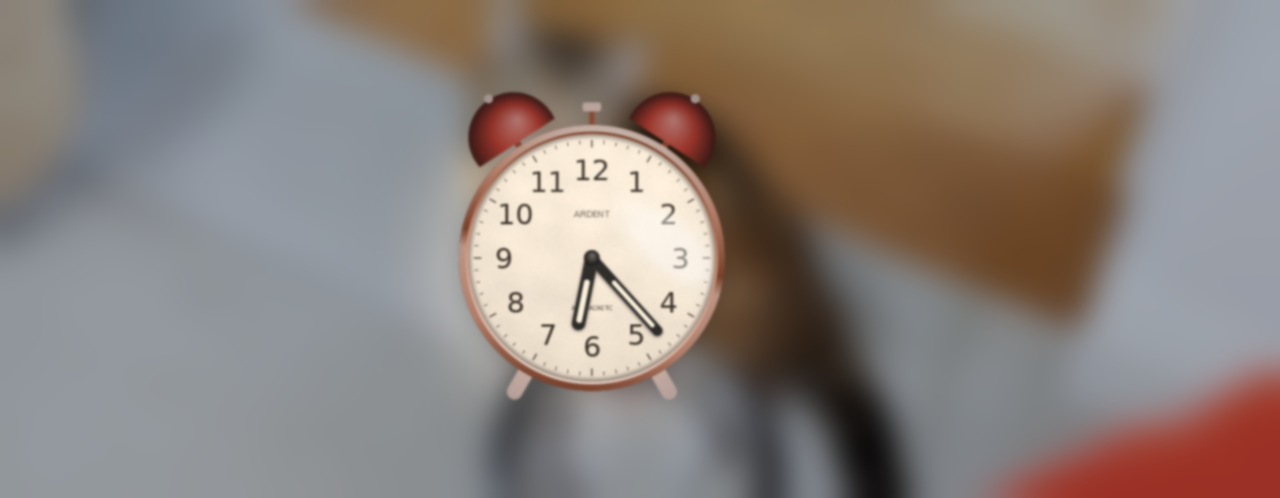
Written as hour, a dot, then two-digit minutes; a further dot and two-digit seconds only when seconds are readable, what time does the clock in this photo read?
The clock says 6.23
